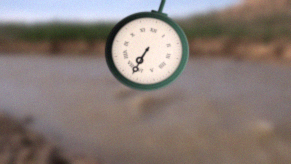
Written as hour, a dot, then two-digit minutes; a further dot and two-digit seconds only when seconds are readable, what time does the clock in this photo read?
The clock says 6.32
